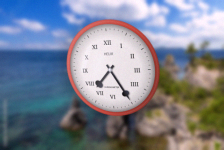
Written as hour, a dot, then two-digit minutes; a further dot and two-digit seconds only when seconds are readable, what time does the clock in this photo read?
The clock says 7.25
